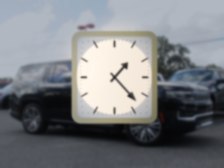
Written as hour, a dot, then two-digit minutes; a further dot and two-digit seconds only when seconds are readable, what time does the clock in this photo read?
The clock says 1.23
